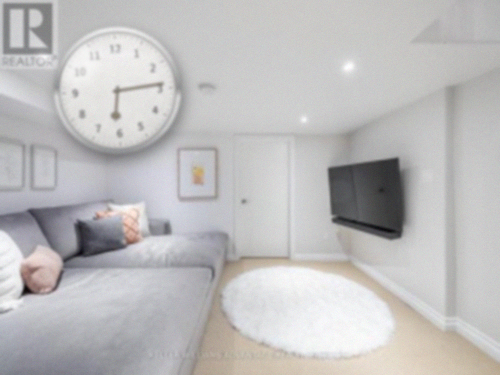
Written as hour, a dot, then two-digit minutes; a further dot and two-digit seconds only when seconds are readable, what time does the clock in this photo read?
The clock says 6.14
